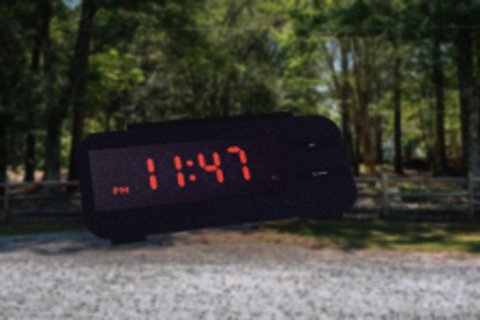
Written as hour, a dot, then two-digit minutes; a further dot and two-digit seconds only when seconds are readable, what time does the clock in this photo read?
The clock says 11.47
